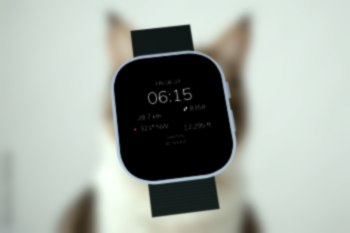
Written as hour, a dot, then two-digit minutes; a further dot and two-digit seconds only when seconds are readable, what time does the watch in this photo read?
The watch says 6.15
